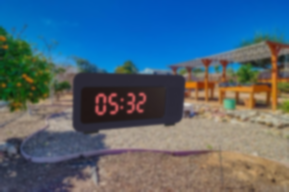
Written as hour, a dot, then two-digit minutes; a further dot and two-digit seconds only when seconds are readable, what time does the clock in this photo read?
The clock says 5.32
